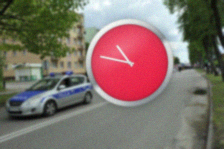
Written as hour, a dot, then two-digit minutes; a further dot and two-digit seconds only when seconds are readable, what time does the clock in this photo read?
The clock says 10.47
